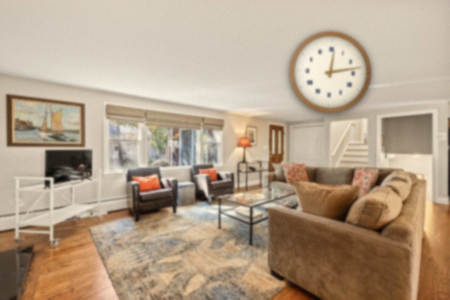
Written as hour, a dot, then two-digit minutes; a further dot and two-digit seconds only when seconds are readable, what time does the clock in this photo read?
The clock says 12.13
